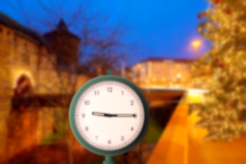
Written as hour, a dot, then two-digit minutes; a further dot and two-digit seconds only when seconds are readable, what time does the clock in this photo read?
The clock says 9.15
